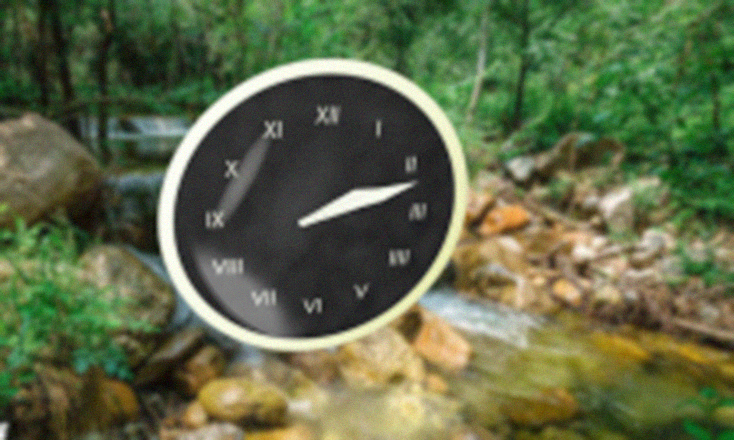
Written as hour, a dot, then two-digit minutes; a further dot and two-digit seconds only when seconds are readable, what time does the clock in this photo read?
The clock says 2.12
